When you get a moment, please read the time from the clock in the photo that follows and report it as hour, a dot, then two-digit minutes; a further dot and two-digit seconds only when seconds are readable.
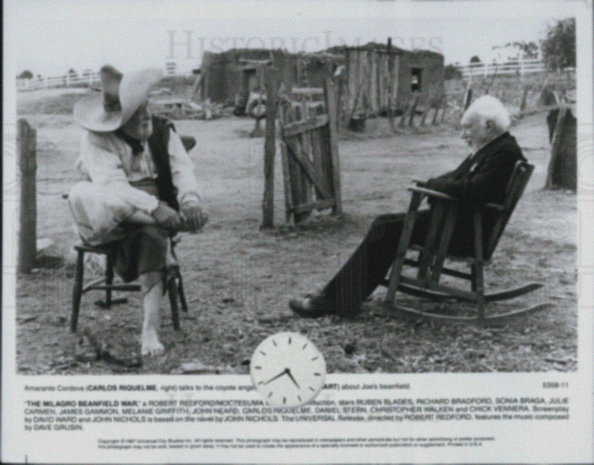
4.39
